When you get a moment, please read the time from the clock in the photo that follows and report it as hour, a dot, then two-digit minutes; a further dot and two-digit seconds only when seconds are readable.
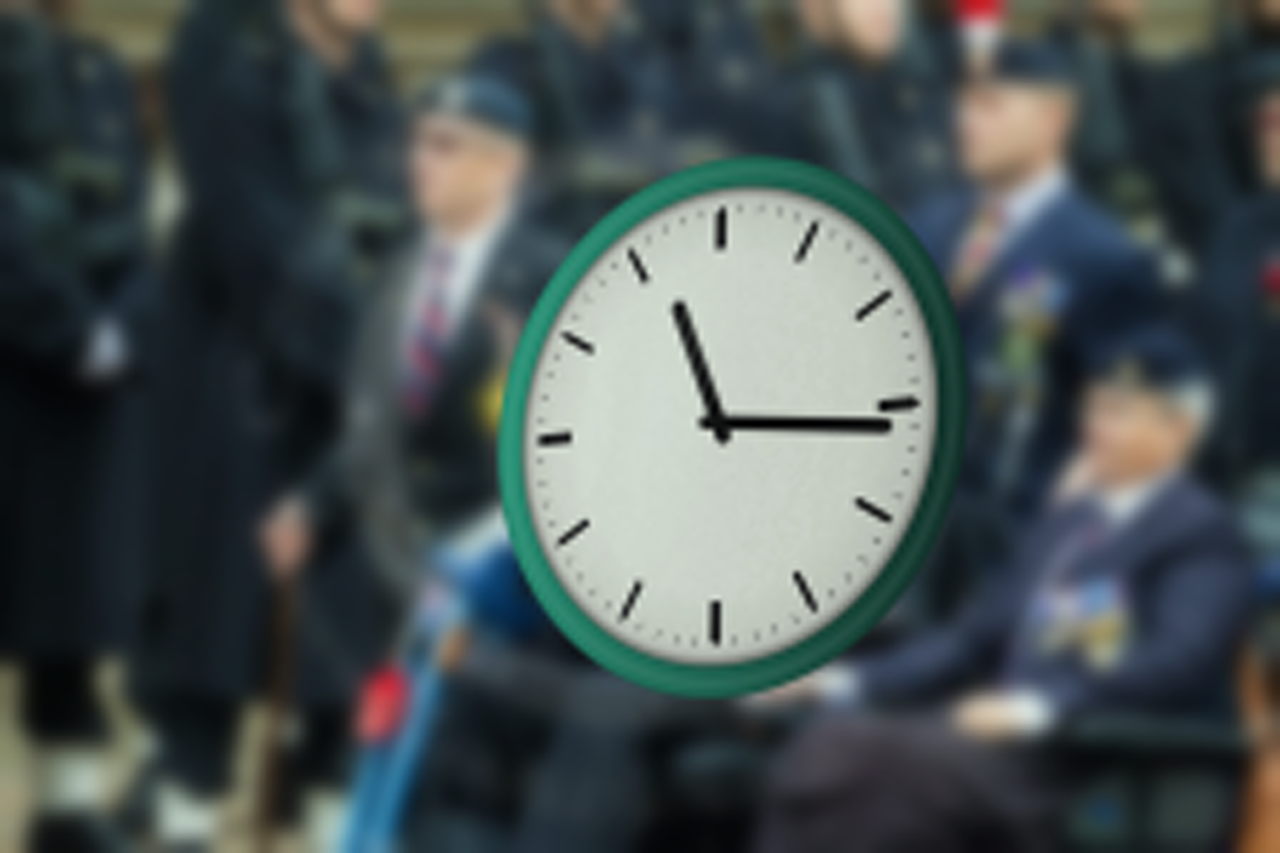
11.16
